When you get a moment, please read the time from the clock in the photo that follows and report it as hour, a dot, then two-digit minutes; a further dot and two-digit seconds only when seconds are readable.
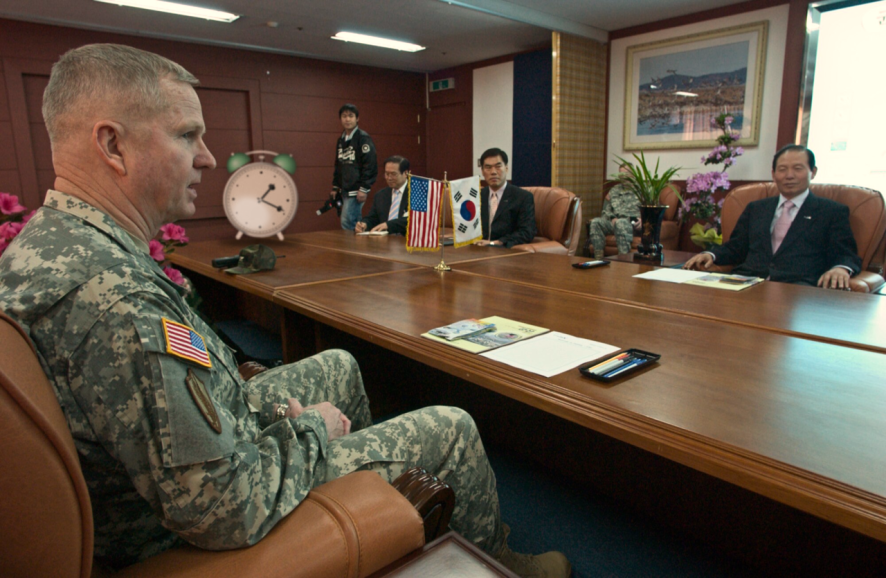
1.19
